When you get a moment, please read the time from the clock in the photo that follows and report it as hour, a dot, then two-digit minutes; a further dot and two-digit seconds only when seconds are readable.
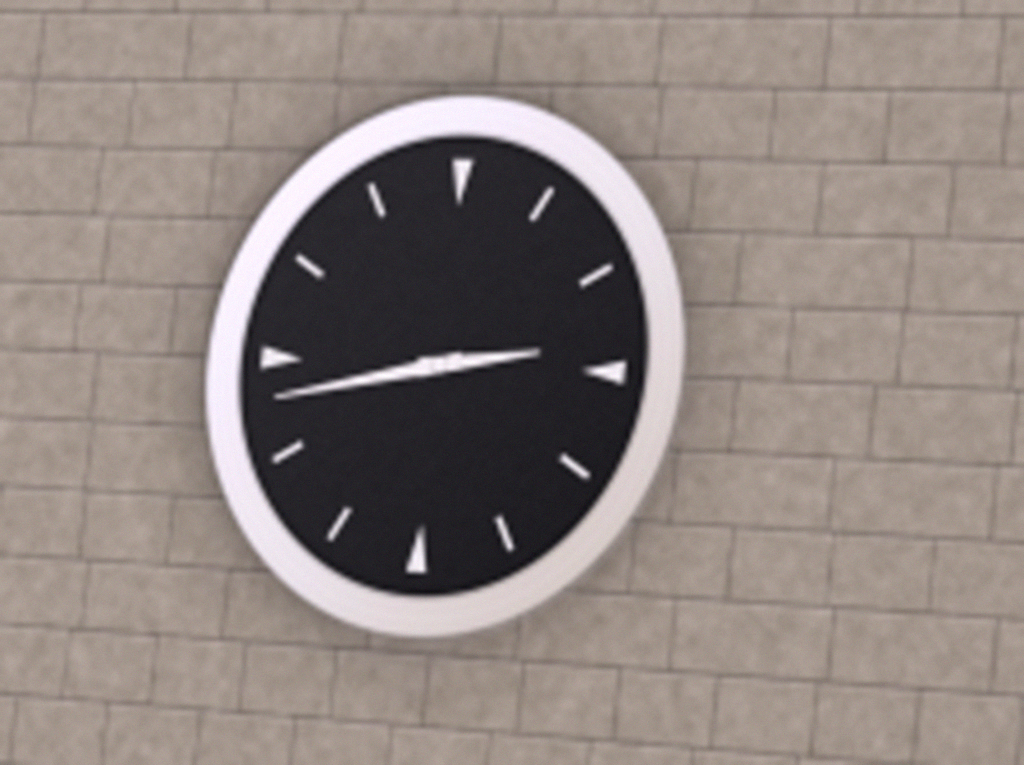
2.43
